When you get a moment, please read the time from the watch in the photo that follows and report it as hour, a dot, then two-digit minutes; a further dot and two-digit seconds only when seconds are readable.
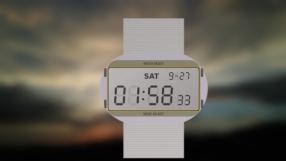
1.58.33
